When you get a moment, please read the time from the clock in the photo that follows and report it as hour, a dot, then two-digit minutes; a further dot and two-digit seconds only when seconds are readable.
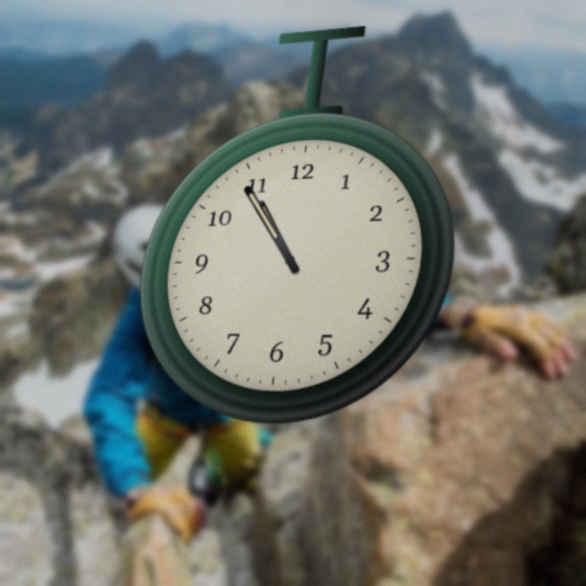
10.54
